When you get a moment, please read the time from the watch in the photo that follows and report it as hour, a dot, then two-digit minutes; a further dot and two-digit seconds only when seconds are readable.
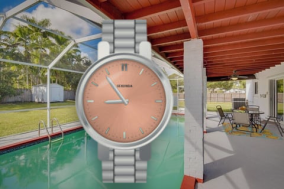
8.54
